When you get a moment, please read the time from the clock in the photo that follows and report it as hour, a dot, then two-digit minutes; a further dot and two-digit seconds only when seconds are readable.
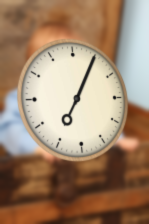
7.05
